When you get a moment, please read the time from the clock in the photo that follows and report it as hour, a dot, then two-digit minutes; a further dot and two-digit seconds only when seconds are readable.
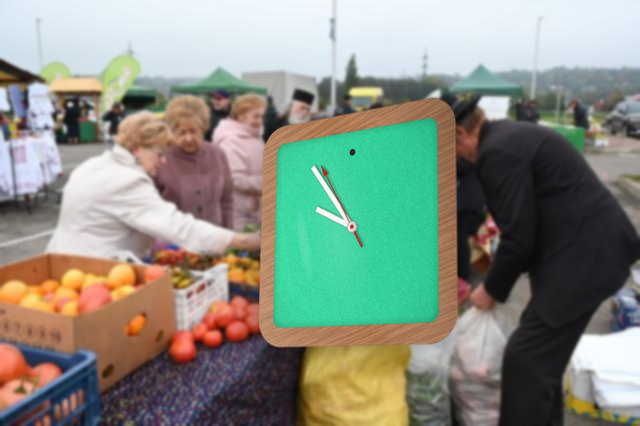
9.53.55
